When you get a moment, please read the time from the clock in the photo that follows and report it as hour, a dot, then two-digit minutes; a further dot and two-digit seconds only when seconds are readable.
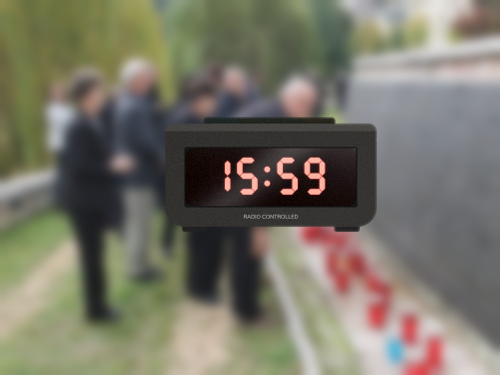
15.59
